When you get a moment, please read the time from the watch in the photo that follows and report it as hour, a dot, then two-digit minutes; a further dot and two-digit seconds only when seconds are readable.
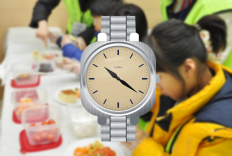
10.21
